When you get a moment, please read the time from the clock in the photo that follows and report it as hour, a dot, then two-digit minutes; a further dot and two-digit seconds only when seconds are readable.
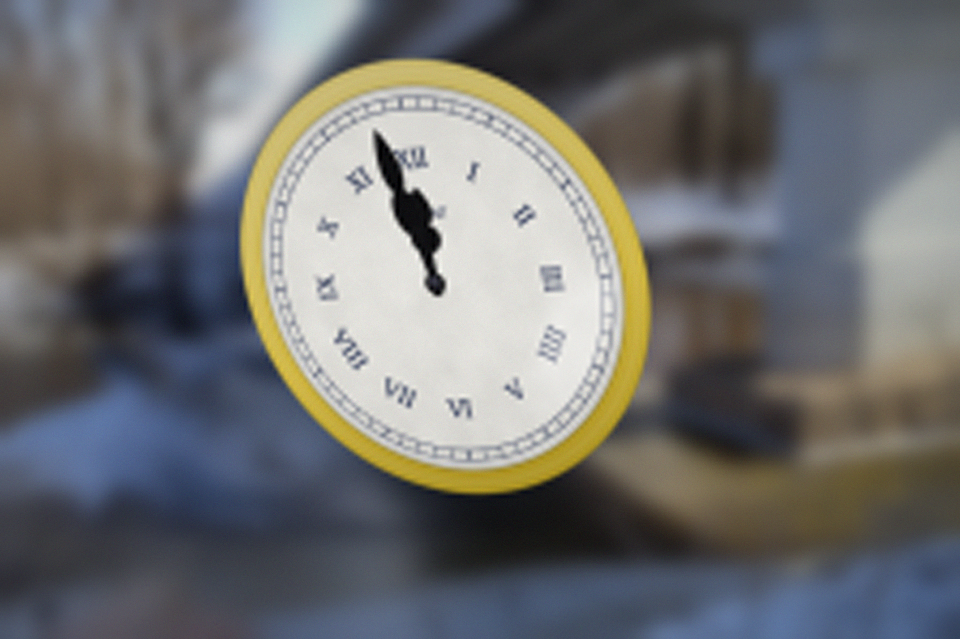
11.58
